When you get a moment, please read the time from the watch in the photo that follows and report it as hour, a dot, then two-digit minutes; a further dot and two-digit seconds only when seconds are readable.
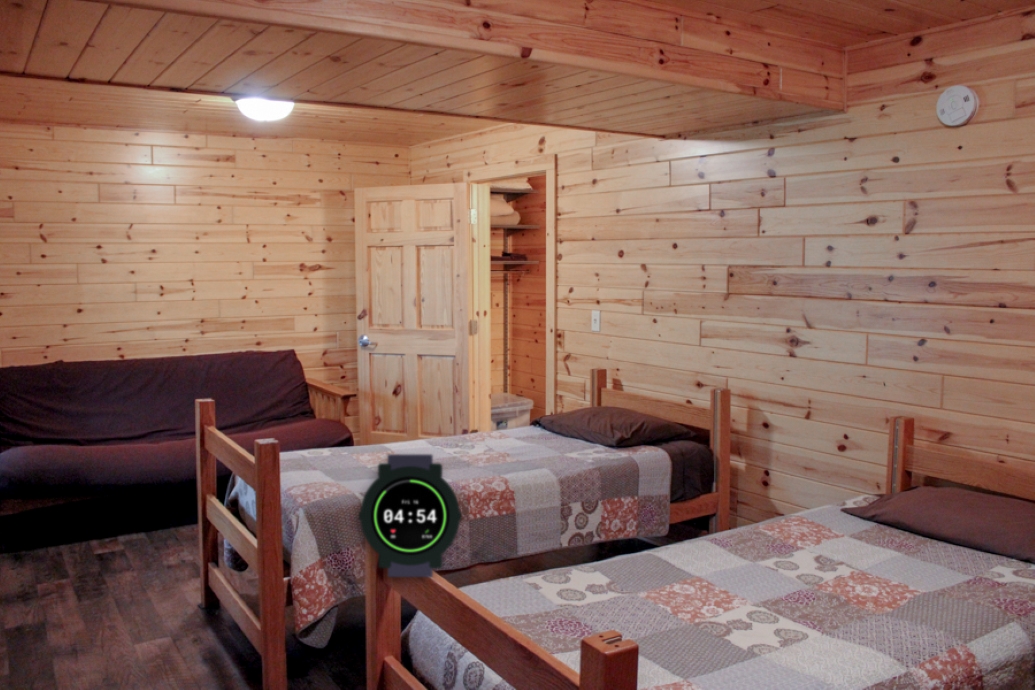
4.54
